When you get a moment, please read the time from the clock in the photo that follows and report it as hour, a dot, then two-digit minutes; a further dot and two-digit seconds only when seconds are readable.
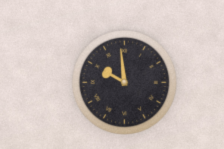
9.59
